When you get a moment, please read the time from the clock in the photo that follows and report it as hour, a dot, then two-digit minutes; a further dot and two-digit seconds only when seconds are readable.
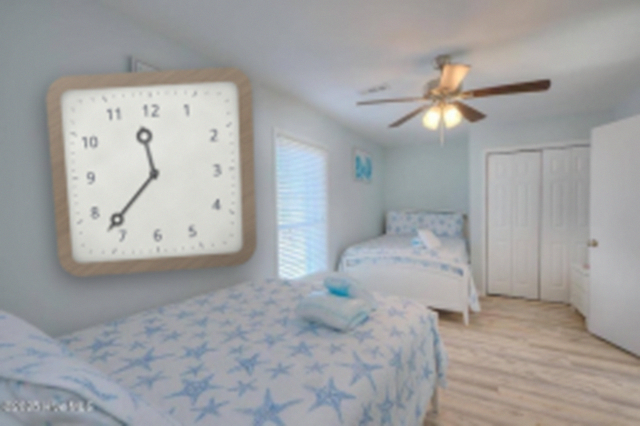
11.37
